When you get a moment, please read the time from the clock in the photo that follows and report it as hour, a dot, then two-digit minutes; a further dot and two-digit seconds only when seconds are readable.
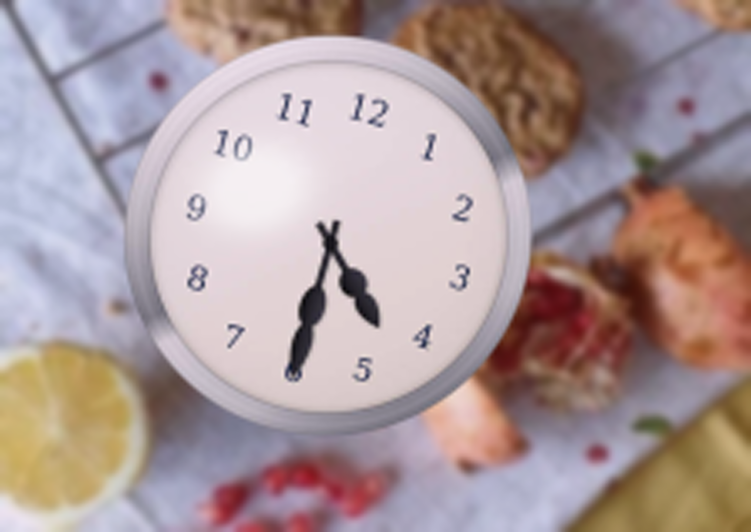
4.30
